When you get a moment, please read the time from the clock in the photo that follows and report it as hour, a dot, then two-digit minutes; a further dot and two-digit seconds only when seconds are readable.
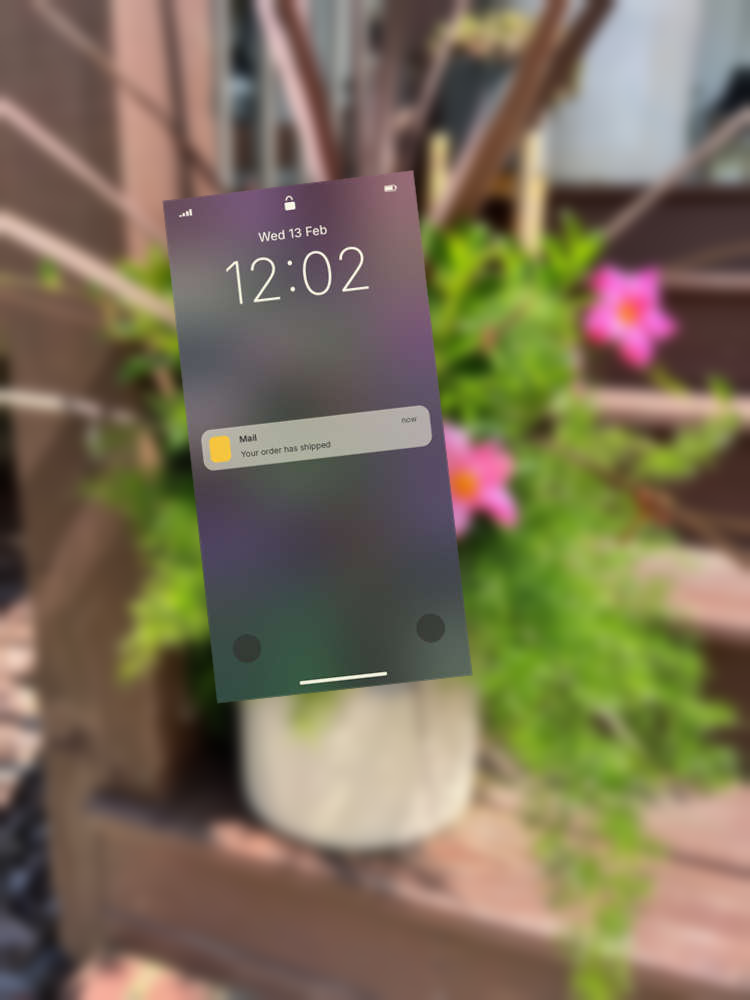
12.02
